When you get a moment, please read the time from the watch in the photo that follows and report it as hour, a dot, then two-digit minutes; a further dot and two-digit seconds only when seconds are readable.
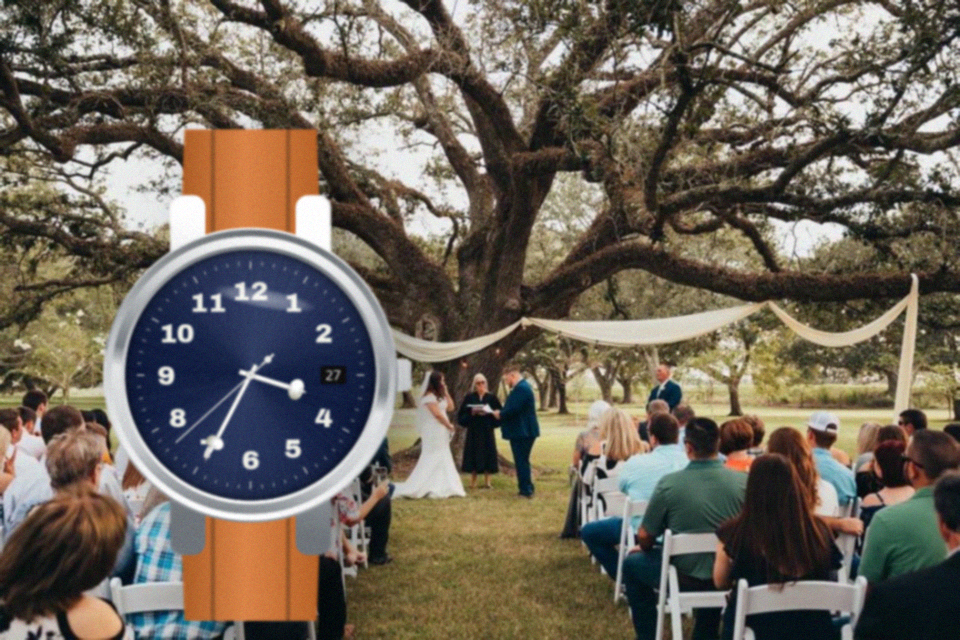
3.34.38
